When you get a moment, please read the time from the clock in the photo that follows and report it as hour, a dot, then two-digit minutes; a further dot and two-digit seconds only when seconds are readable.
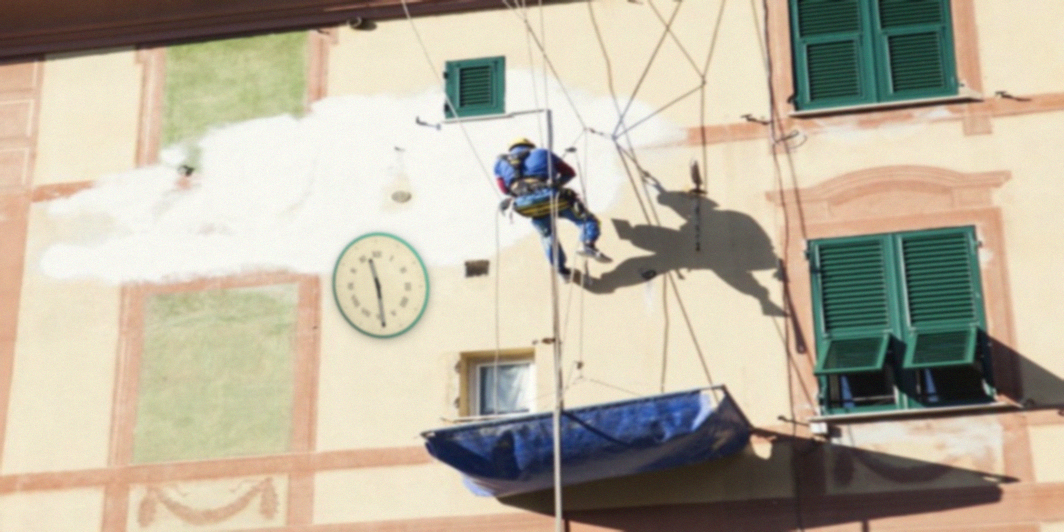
11.29
